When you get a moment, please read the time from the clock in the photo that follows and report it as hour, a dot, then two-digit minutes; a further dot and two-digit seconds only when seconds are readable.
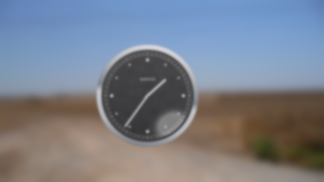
1.36
